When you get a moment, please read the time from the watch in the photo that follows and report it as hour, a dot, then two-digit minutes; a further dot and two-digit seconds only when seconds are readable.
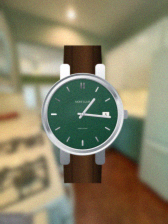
1.16
